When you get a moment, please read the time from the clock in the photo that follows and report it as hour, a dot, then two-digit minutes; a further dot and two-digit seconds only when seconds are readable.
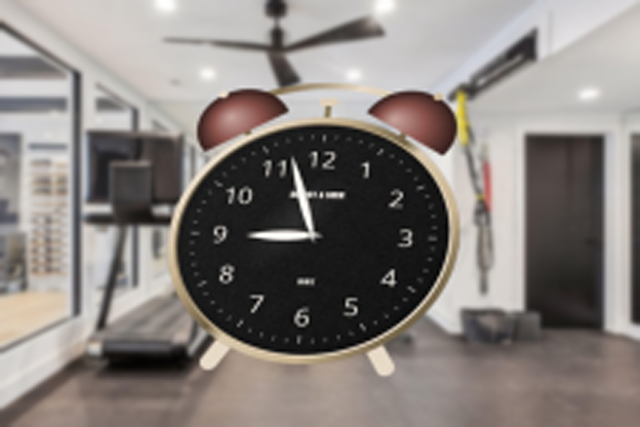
8.57
